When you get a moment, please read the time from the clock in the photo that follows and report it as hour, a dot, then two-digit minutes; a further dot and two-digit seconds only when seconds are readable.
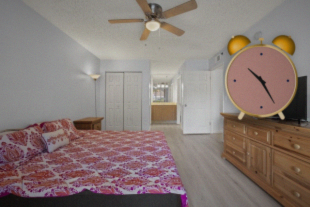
10.25
